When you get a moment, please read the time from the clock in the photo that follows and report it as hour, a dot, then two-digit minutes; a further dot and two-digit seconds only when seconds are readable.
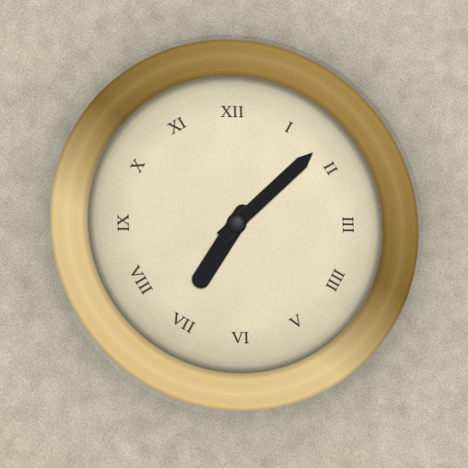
7.08
